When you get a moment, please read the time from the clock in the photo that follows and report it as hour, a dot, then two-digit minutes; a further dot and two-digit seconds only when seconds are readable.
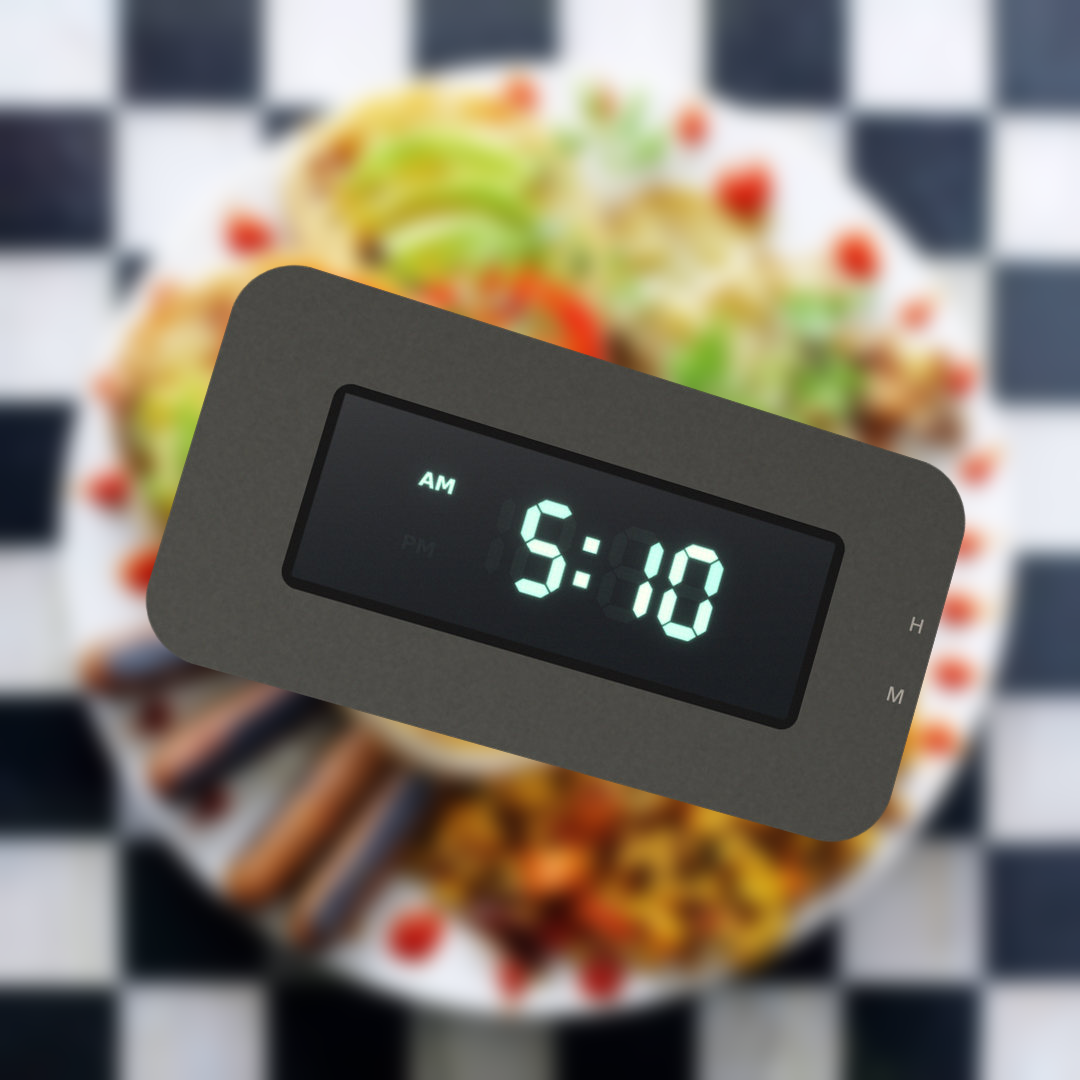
5.10
